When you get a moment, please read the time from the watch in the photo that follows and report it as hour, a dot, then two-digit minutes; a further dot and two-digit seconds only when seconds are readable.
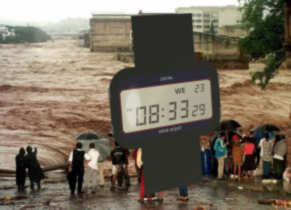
8.33.29
